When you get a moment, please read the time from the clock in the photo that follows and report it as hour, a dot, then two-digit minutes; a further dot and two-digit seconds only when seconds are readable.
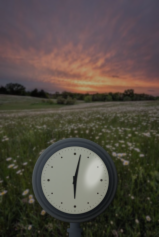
6.02
